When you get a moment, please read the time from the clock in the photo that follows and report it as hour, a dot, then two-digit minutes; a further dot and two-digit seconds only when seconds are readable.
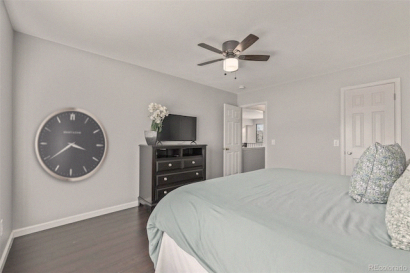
3.39
